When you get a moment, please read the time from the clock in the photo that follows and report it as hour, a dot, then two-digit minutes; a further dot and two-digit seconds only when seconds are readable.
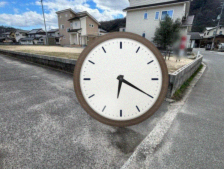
6.20
